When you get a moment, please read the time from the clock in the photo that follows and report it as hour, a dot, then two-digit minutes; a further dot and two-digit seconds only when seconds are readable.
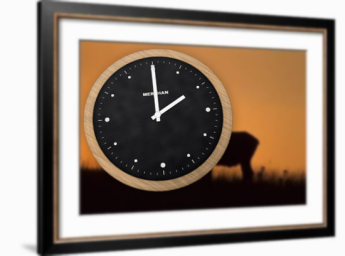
2.00
